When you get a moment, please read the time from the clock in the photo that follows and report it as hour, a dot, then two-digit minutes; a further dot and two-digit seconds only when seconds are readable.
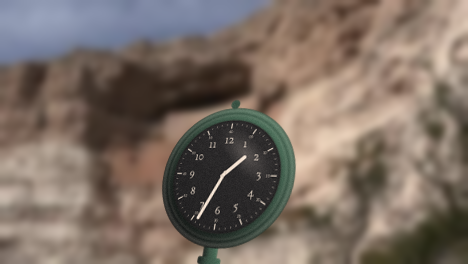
1.34
